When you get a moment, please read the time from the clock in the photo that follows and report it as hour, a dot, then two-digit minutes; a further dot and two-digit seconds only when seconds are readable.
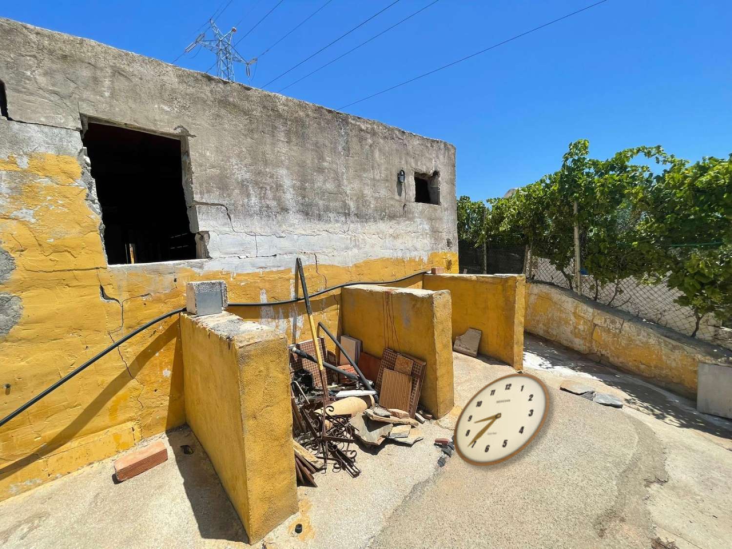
8.36
